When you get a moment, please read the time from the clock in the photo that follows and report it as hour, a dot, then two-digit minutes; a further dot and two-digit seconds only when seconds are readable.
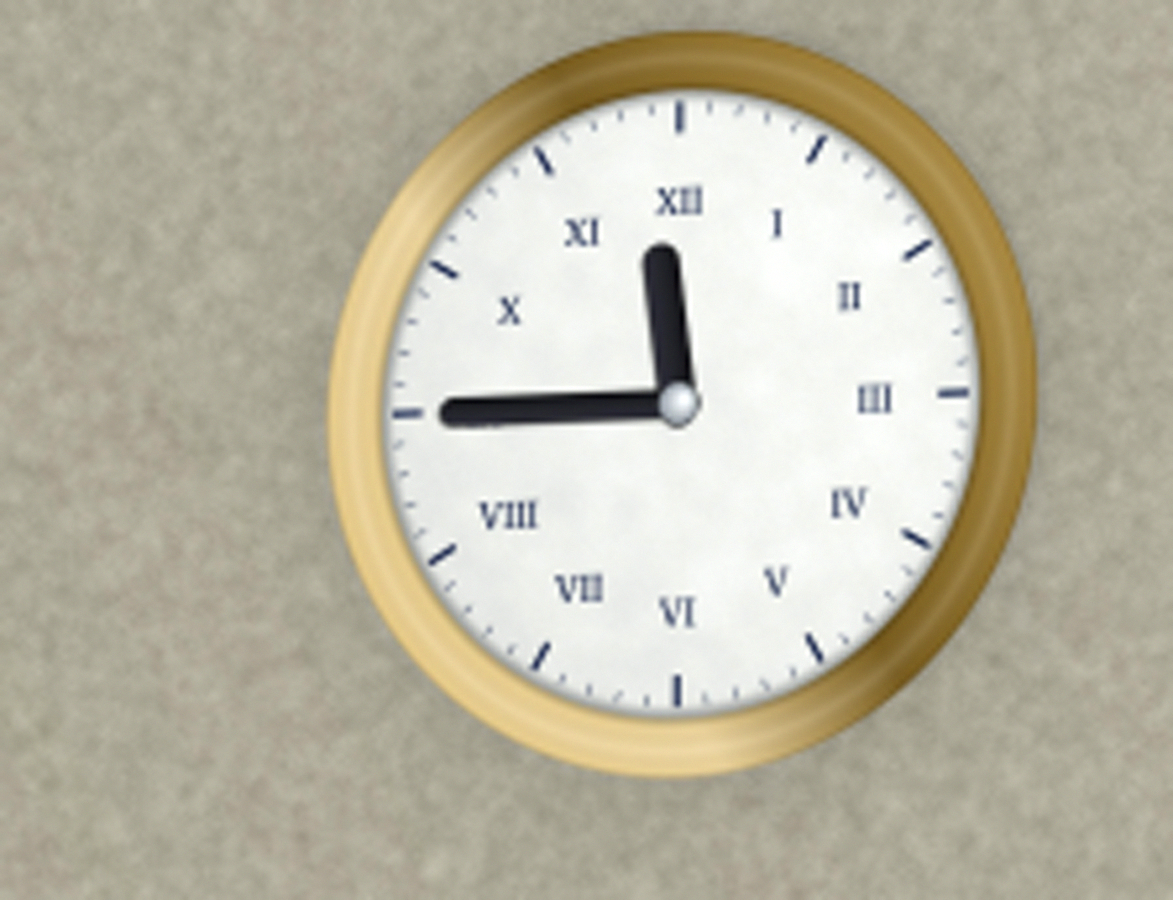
11.45
